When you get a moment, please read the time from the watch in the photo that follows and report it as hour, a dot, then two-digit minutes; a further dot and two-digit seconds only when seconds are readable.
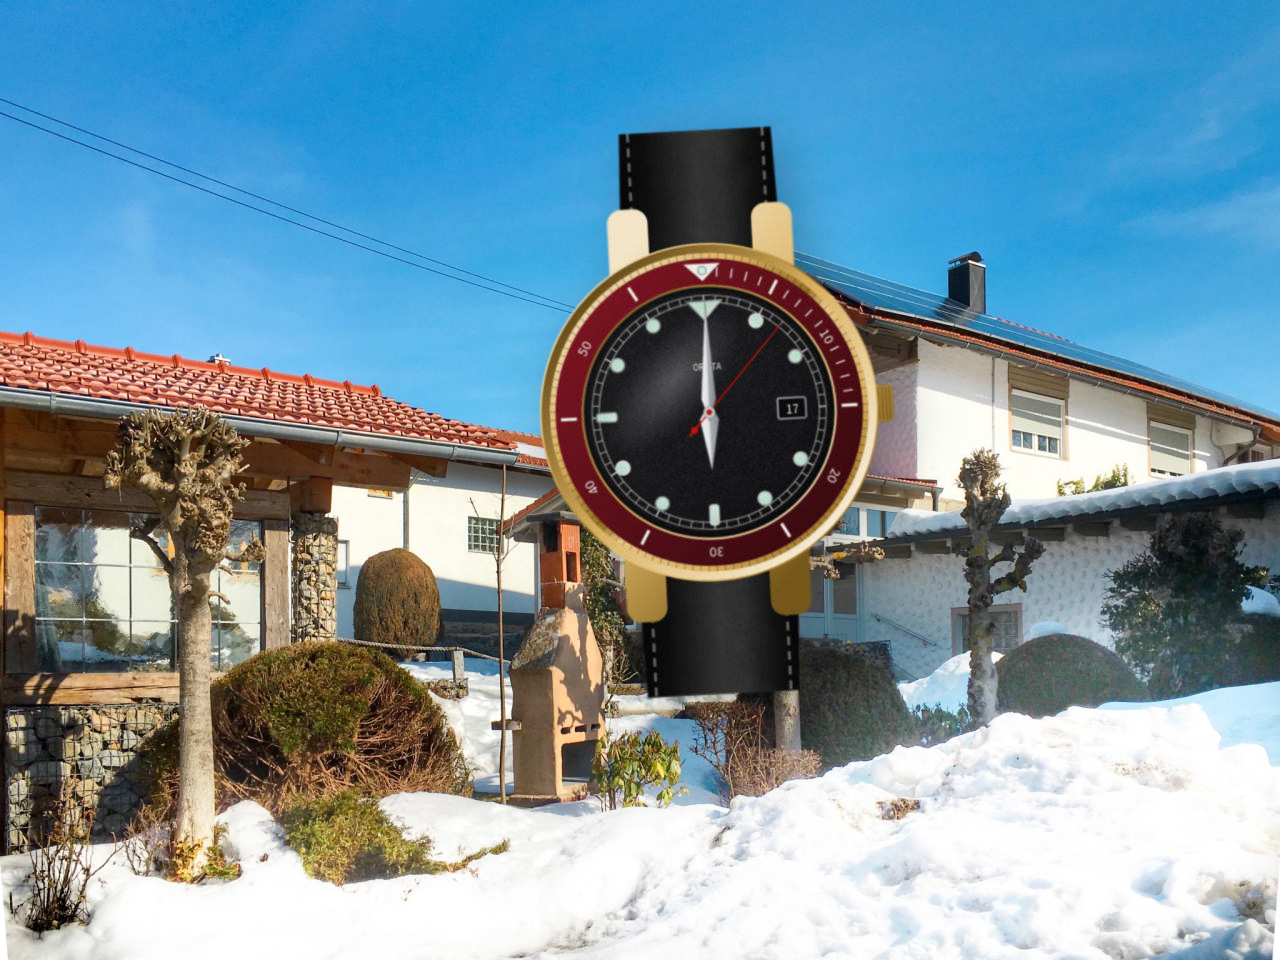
6.00.07
